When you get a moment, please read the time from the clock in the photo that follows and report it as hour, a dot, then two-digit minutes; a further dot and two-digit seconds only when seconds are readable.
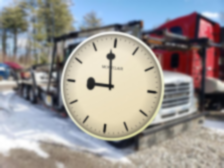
8.59
